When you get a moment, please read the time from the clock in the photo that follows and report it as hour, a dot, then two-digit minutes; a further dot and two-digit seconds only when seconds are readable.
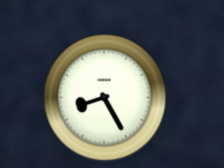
8.25
